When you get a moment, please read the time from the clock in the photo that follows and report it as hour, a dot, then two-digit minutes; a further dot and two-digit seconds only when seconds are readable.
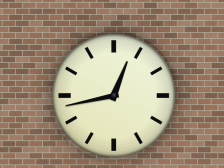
12.43
